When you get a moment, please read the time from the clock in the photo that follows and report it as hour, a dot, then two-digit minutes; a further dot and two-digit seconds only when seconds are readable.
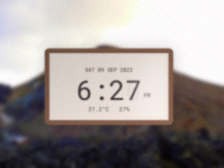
6.27
